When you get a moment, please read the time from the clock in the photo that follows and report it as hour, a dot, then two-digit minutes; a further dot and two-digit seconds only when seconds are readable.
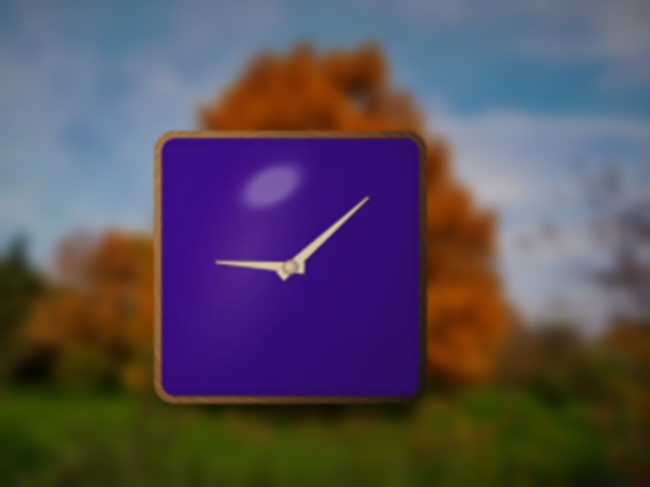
9.08
